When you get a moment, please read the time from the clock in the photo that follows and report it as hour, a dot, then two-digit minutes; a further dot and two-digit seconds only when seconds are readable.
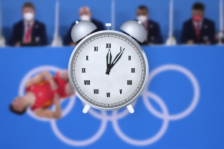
12.06
